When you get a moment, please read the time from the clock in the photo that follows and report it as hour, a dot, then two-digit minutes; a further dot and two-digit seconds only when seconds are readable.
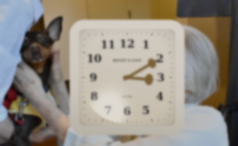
3.10
